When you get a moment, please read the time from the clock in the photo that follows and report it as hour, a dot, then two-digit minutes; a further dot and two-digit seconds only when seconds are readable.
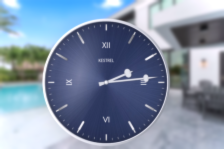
2.14
